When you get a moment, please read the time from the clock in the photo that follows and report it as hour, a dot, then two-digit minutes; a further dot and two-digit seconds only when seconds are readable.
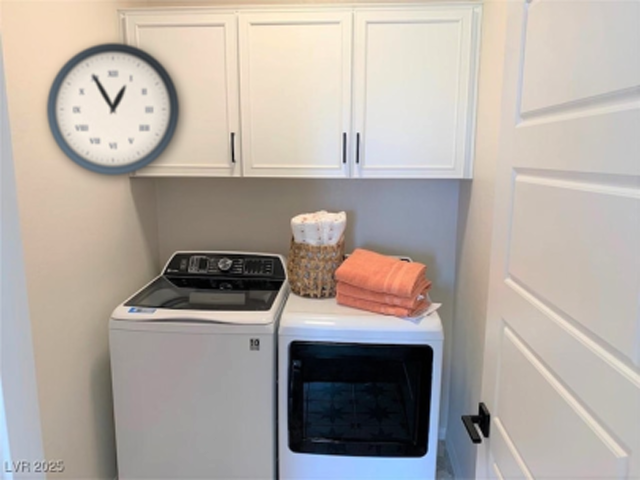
12.55
